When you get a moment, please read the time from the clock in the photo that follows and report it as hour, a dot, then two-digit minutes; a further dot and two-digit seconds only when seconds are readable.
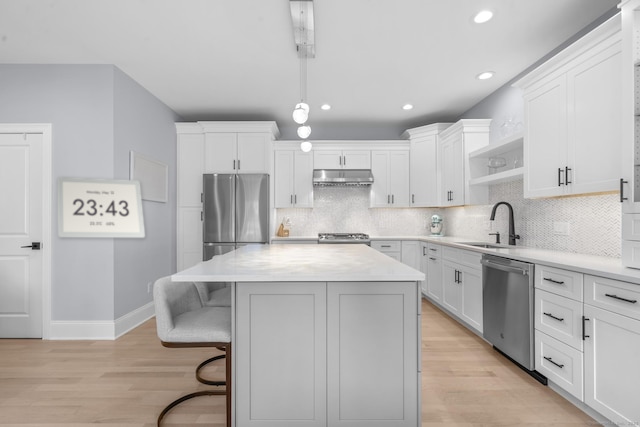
23.43
